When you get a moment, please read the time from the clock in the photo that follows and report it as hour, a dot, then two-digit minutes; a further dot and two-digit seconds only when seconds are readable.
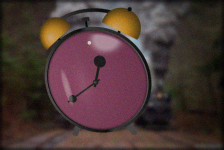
12.40
